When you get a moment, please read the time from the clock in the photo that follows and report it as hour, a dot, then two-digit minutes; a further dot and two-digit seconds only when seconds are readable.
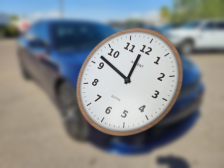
11.47
